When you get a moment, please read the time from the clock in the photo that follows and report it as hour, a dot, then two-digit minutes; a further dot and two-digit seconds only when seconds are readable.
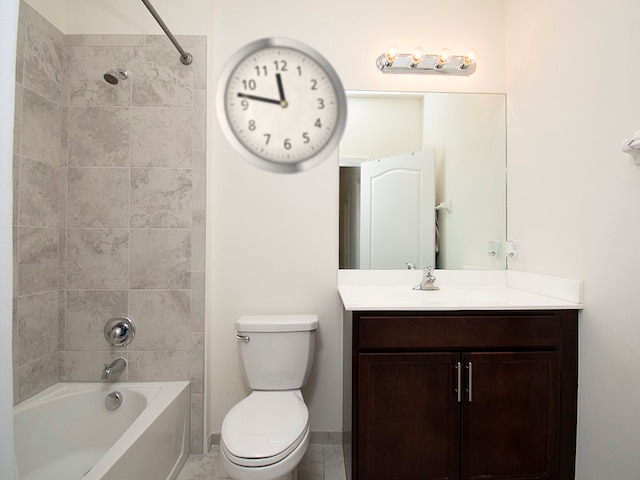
11.47
